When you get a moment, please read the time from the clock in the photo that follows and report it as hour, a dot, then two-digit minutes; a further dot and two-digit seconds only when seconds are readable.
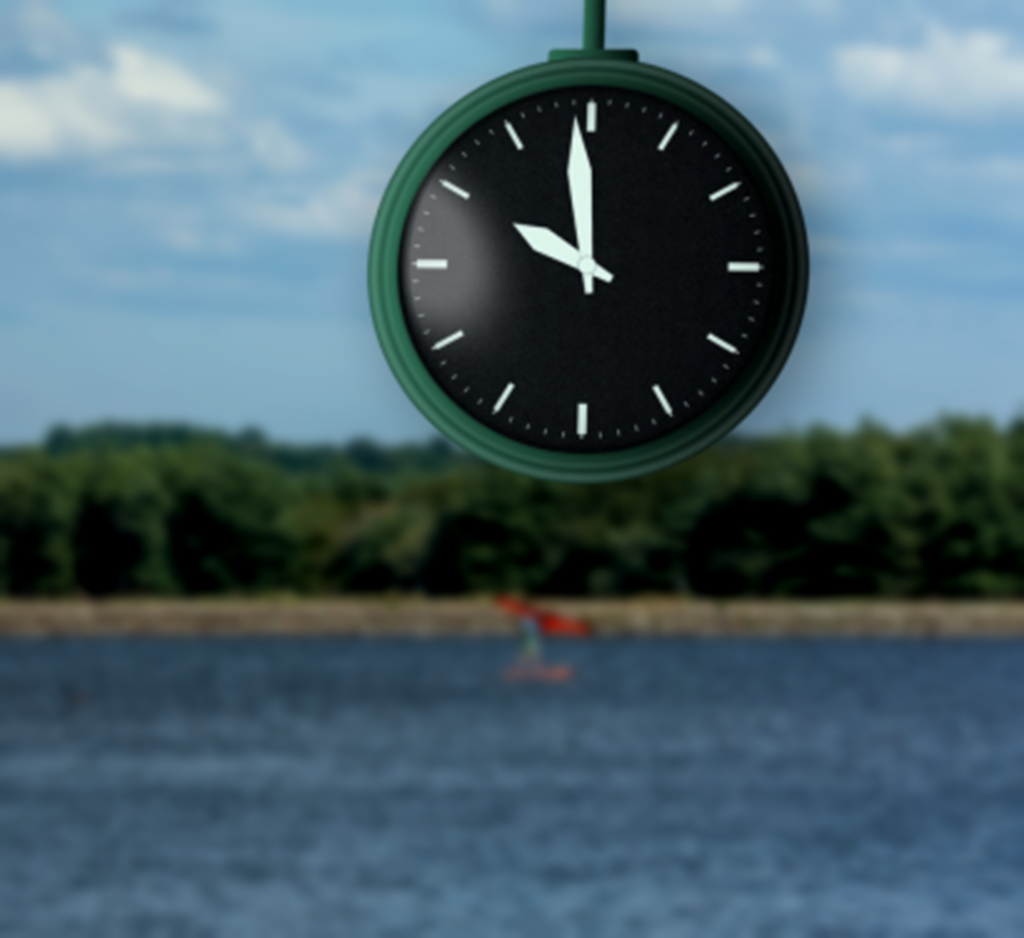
9.59
